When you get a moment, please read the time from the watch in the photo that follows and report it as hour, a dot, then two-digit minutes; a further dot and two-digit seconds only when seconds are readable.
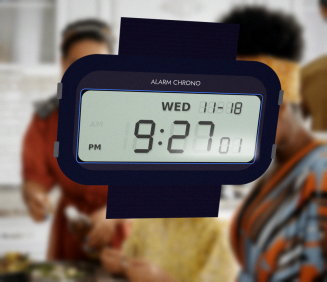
9.27.01
